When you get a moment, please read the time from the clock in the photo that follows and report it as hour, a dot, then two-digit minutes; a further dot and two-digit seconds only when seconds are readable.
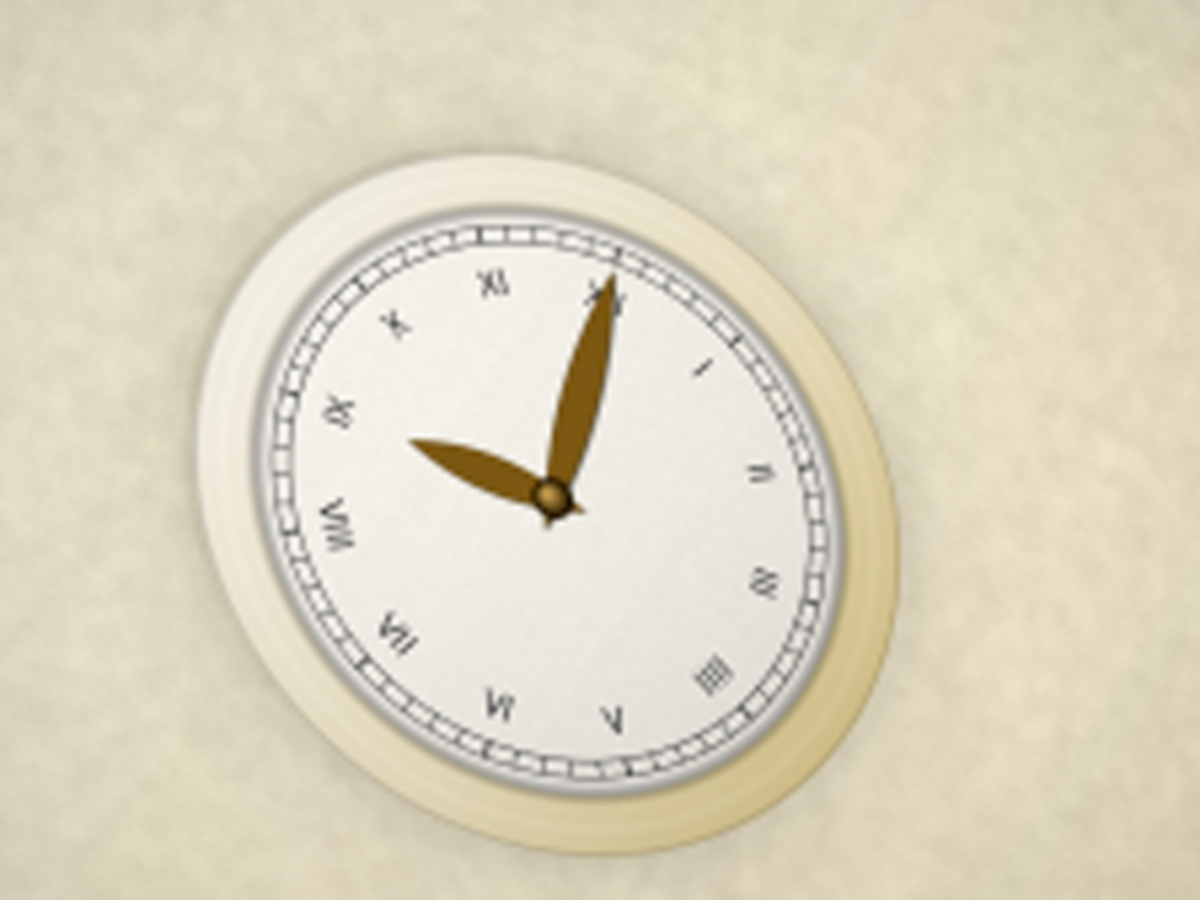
9.00
